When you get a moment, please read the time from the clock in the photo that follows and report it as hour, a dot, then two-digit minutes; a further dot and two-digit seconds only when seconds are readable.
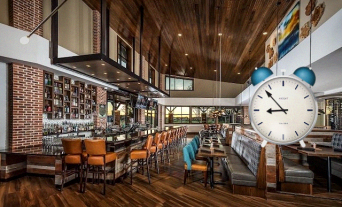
8.53
